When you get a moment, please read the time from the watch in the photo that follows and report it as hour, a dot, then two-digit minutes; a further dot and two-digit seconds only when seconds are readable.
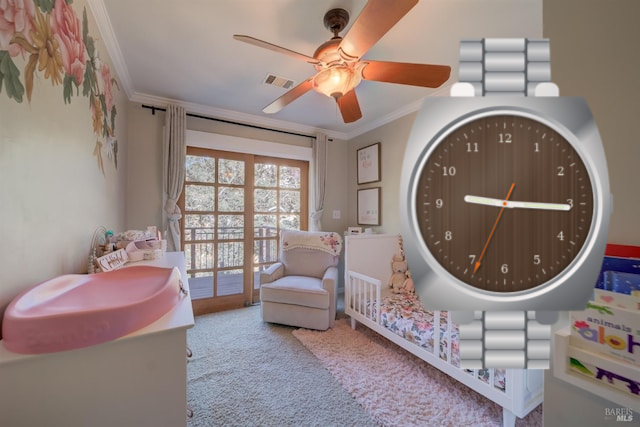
9.15.34
